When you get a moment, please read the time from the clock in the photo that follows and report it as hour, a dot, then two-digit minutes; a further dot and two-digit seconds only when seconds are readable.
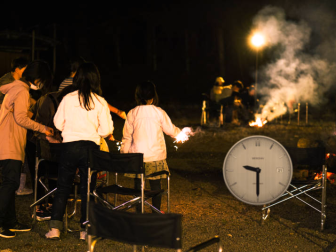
9.30
